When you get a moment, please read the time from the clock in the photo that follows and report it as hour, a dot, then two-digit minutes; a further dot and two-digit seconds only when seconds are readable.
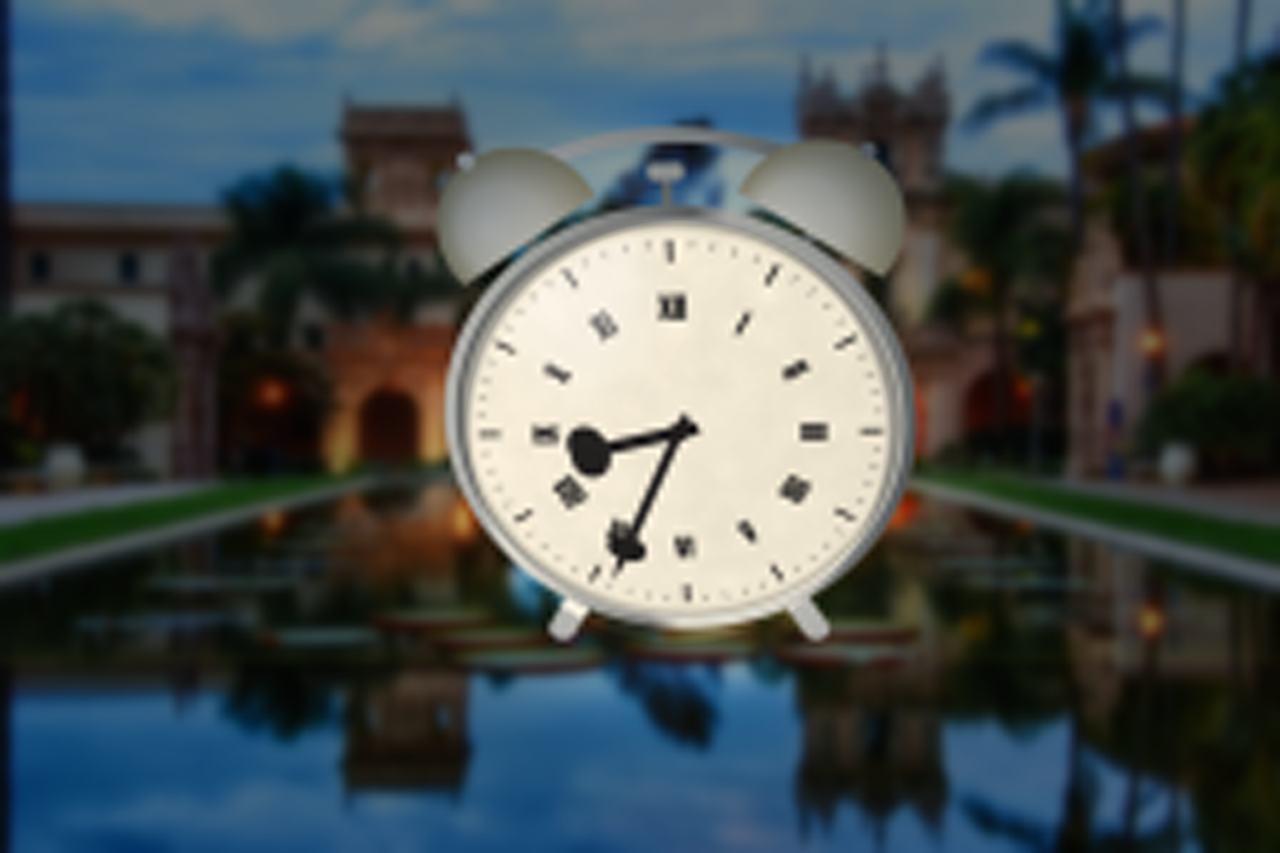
8.34
